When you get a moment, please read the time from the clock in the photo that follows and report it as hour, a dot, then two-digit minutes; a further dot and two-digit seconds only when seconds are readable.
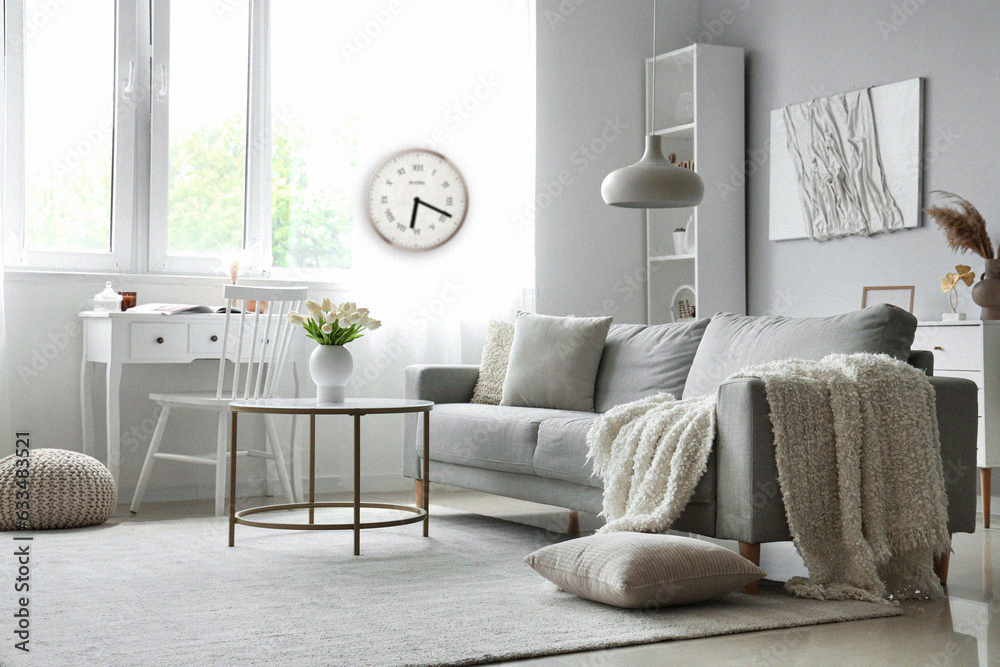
6.19
